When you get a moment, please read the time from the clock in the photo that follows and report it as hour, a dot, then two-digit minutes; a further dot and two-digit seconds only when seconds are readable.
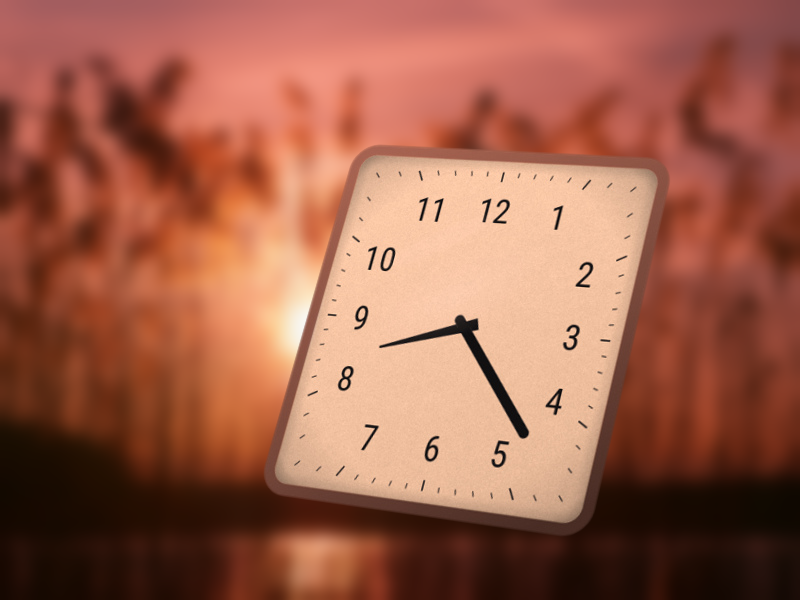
8.23
